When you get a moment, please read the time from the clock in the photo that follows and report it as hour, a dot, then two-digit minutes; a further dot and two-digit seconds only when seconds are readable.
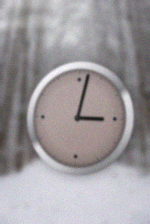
3.02
